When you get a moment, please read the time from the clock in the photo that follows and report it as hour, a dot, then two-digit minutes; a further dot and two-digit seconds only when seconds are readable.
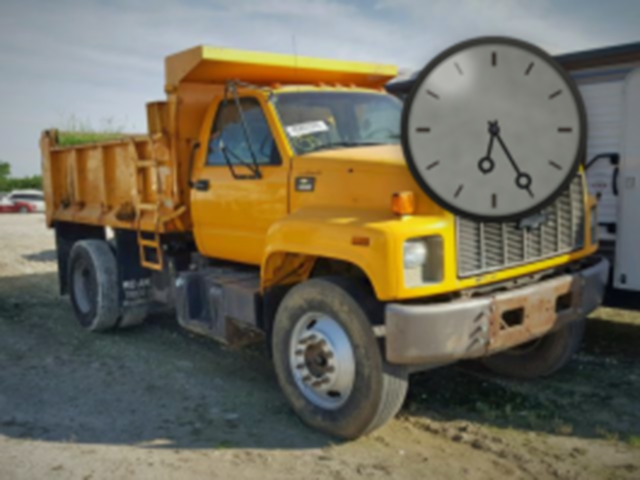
6.25
